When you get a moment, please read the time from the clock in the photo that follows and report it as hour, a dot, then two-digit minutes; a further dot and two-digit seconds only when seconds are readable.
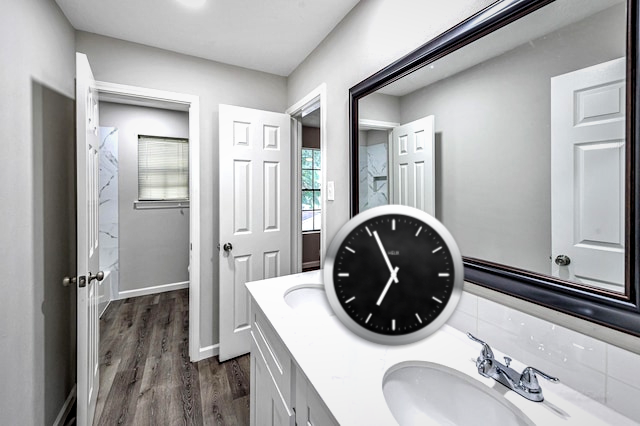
6.56
